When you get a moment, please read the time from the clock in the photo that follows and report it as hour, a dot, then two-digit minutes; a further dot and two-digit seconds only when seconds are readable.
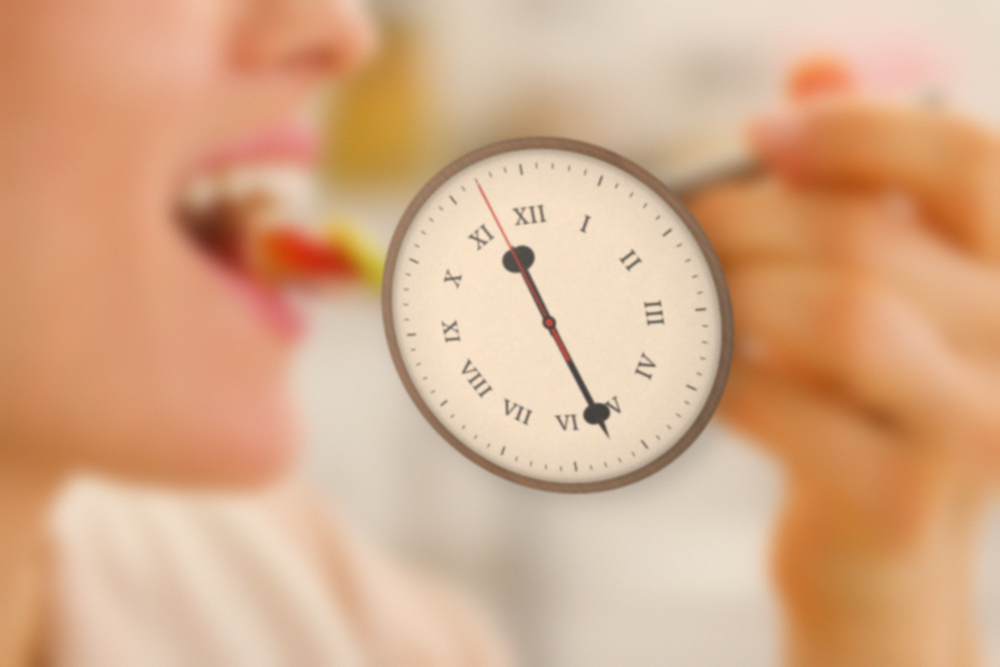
11.26.57
